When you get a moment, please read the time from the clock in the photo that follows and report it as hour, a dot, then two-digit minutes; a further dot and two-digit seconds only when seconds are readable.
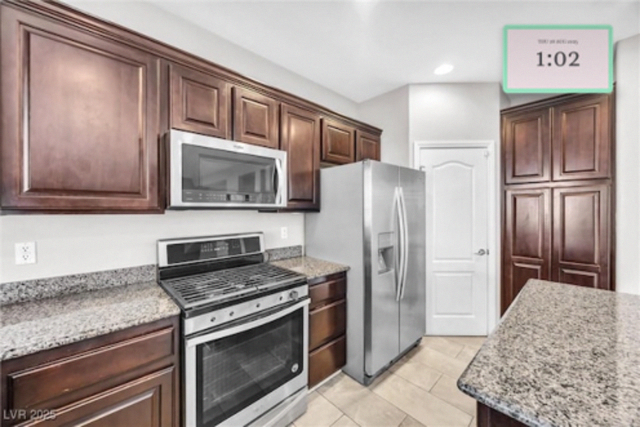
1.02
